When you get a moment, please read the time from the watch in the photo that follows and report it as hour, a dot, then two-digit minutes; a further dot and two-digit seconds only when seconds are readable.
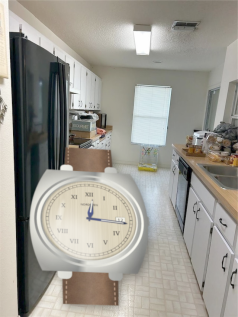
12.16
